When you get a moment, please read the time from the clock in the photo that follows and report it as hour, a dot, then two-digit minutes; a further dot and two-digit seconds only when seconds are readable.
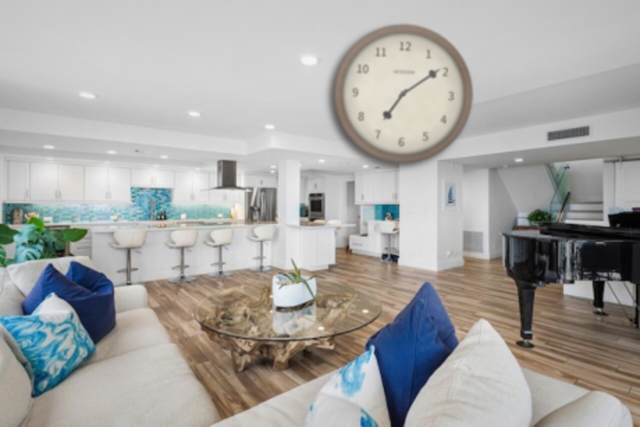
7.09
